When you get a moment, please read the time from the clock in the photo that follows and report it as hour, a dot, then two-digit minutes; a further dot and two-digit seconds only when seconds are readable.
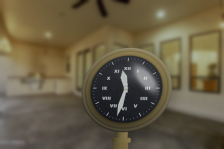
11.32
